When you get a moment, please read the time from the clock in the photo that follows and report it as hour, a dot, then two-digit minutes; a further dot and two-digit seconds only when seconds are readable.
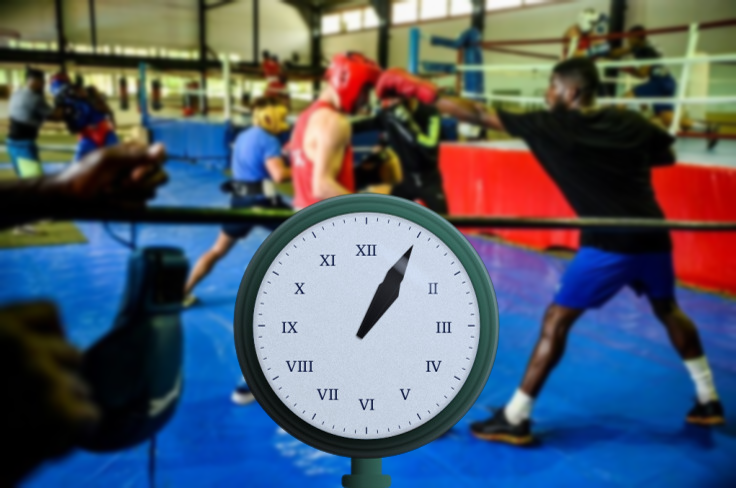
1.05
